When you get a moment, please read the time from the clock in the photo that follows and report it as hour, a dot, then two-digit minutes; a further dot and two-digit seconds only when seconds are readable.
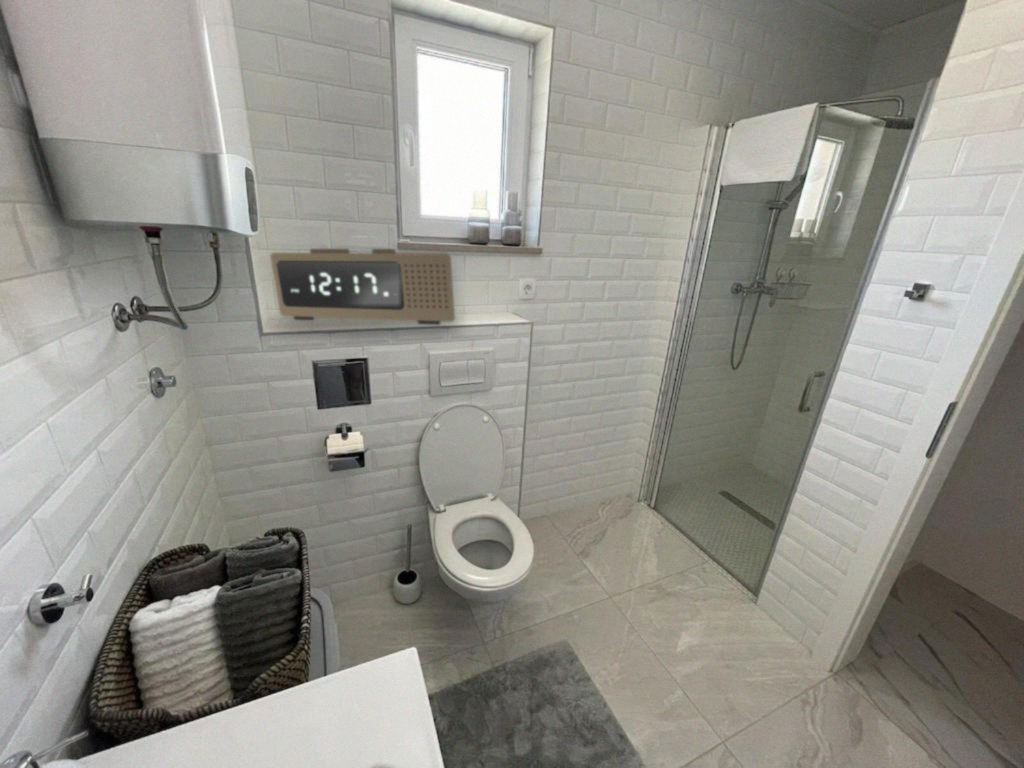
12.17
